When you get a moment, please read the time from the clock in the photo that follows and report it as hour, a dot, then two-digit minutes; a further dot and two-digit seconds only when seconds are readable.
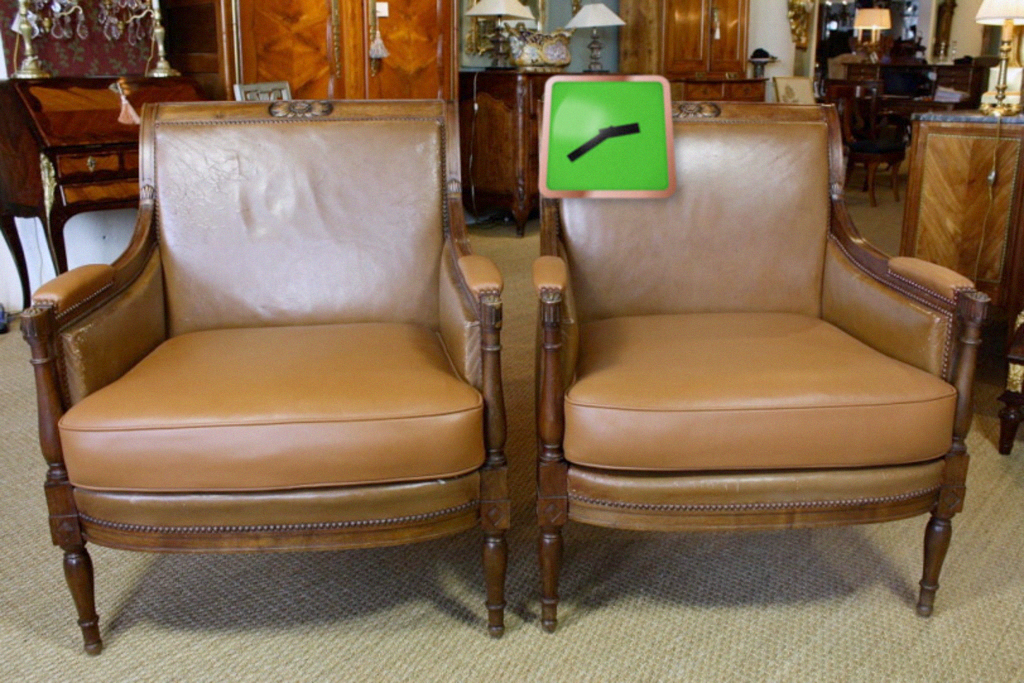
2.39
